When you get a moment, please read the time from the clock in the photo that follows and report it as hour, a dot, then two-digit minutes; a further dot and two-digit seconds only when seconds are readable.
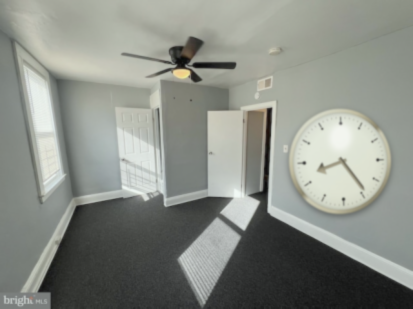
8.24
